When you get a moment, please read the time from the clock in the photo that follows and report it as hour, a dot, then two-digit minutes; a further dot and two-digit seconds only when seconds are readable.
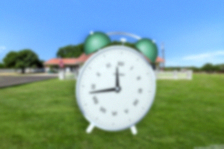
11.43
